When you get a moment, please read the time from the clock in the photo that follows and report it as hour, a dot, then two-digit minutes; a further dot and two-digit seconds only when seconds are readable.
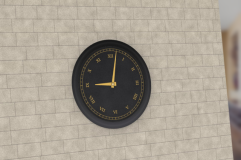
9.02
